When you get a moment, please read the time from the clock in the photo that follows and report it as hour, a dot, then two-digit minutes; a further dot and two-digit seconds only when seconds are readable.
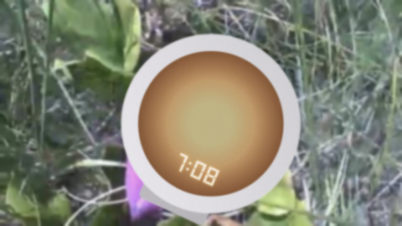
7.08
